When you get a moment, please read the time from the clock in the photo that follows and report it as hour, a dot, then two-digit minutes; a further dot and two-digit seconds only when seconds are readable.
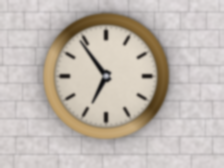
6.54
